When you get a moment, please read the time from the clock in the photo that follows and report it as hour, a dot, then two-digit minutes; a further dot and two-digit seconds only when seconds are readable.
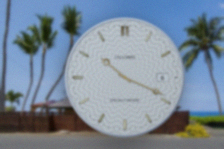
10.19
